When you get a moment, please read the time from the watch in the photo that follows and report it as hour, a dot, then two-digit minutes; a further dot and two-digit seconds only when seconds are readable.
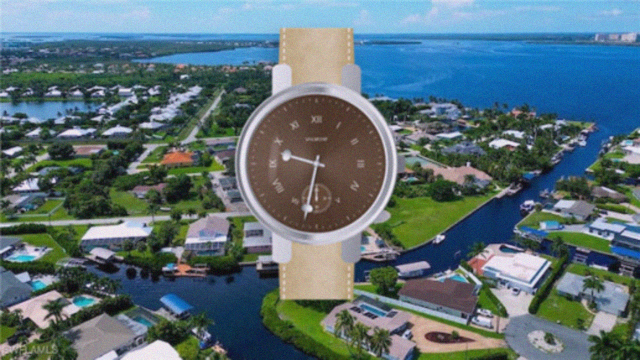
9.32
